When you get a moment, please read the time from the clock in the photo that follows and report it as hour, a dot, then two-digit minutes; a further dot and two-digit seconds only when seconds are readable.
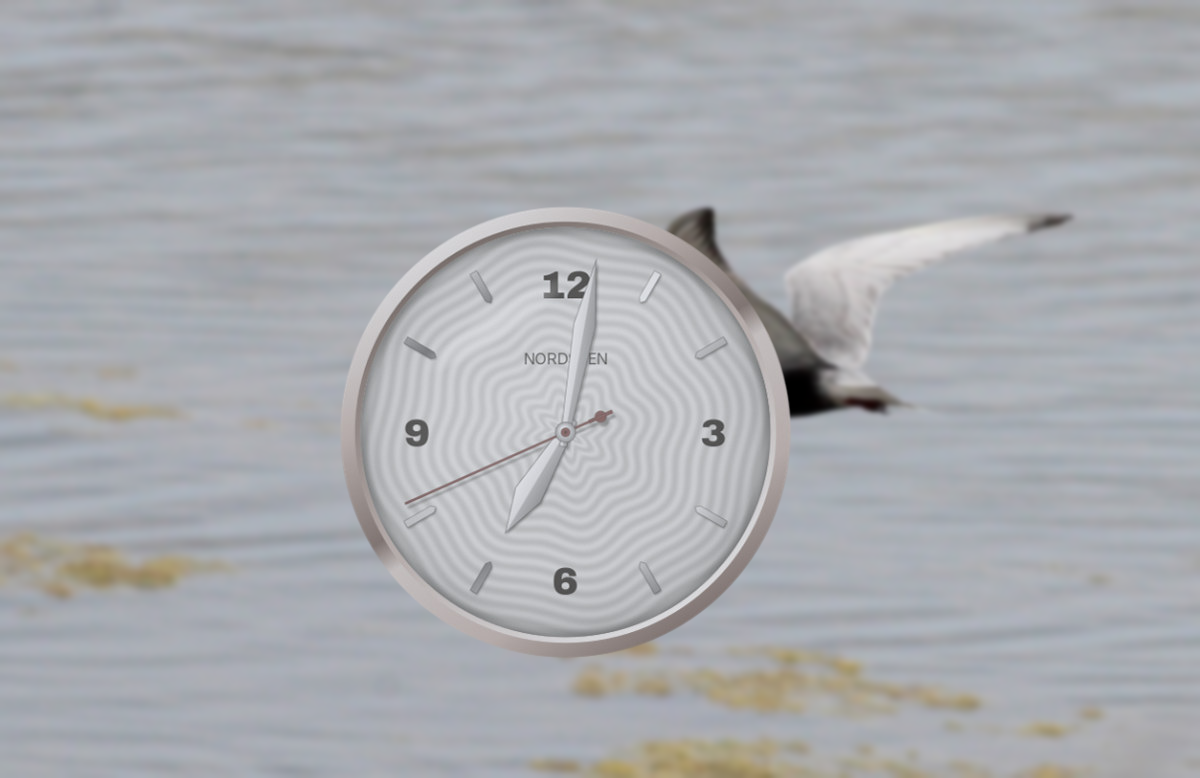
7.01.41
